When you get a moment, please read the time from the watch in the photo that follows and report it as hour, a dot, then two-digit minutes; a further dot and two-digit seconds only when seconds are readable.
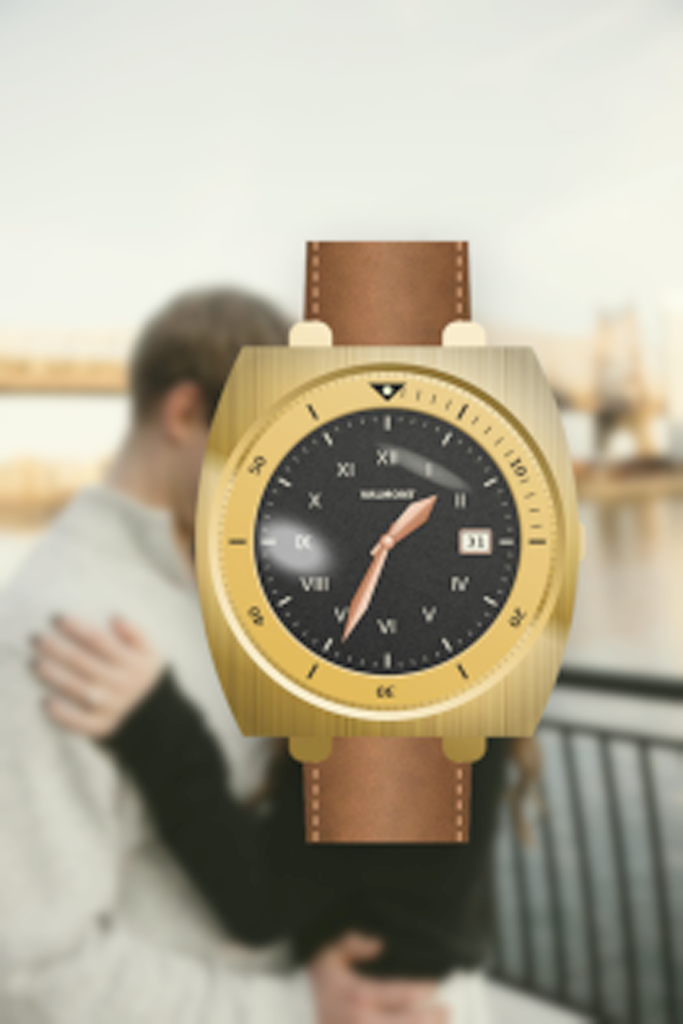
1.34
